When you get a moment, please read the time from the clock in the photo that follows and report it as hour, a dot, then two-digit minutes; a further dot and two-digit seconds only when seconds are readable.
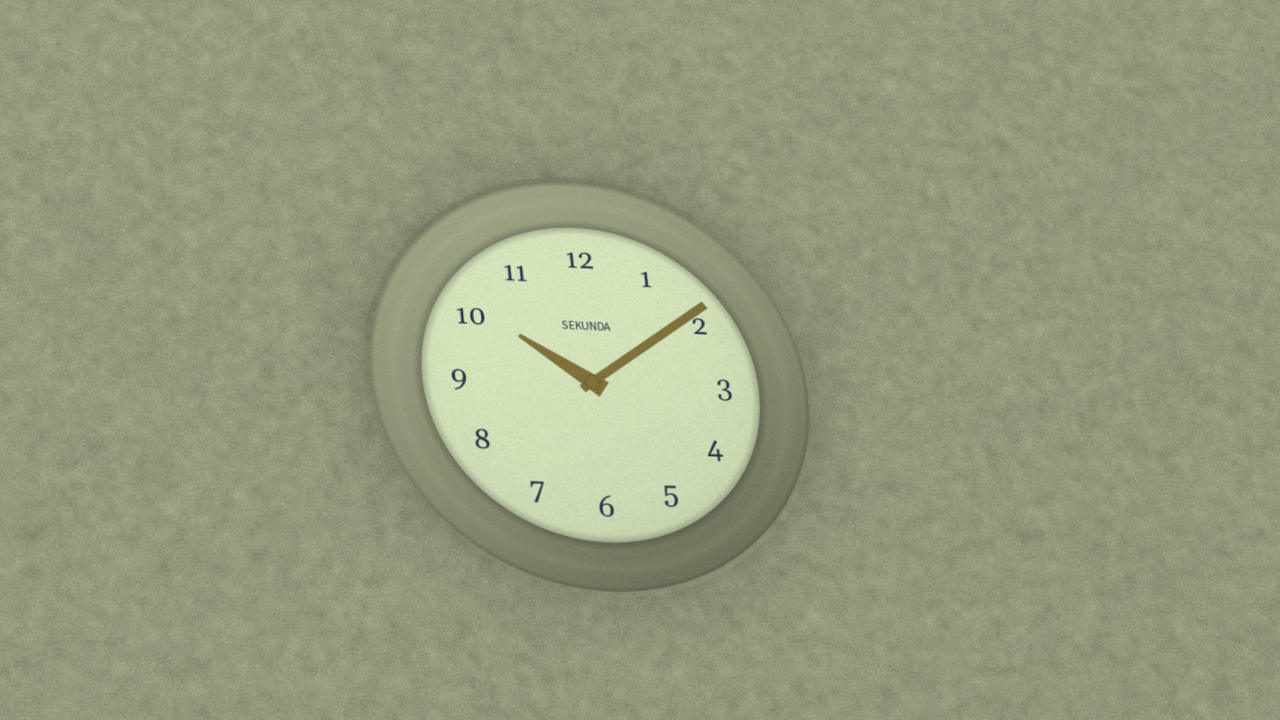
10.09
